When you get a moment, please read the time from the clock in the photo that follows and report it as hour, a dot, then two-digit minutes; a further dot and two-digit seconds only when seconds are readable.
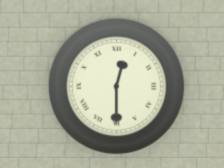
12.30
